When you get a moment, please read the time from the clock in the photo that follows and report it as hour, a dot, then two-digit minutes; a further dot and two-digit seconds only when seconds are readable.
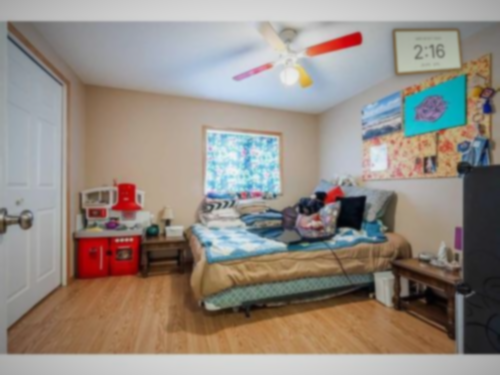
2.16
